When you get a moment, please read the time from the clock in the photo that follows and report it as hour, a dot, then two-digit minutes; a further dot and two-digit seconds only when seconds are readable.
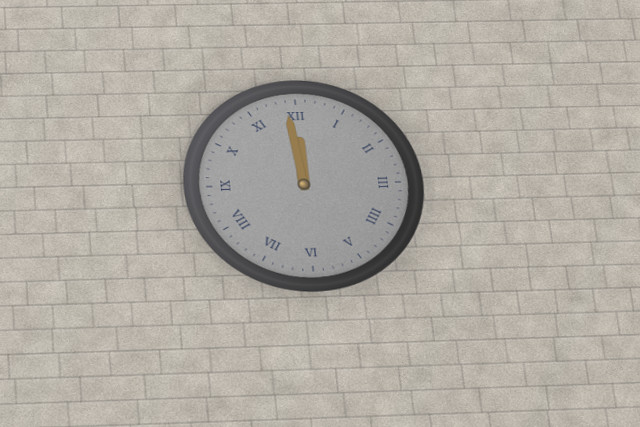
11.59
